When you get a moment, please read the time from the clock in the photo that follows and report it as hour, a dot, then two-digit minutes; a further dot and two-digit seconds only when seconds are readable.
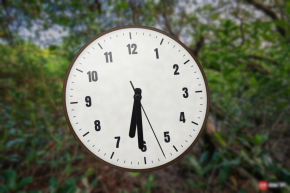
6.30.27
